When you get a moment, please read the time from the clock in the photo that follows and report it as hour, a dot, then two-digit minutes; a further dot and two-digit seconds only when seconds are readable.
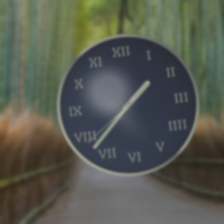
1.37.39
